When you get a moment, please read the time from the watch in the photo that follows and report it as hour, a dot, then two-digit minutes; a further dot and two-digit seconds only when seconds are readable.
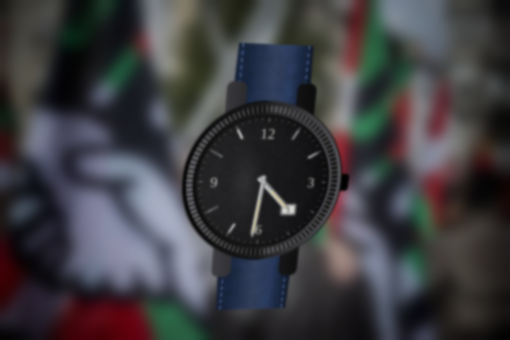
4.31
